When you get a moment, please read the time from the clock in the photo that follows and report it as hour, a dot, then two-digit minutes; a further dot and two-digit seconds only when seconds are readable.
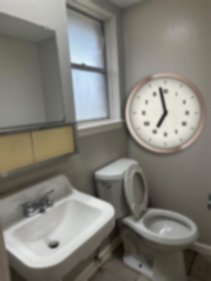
6.58
